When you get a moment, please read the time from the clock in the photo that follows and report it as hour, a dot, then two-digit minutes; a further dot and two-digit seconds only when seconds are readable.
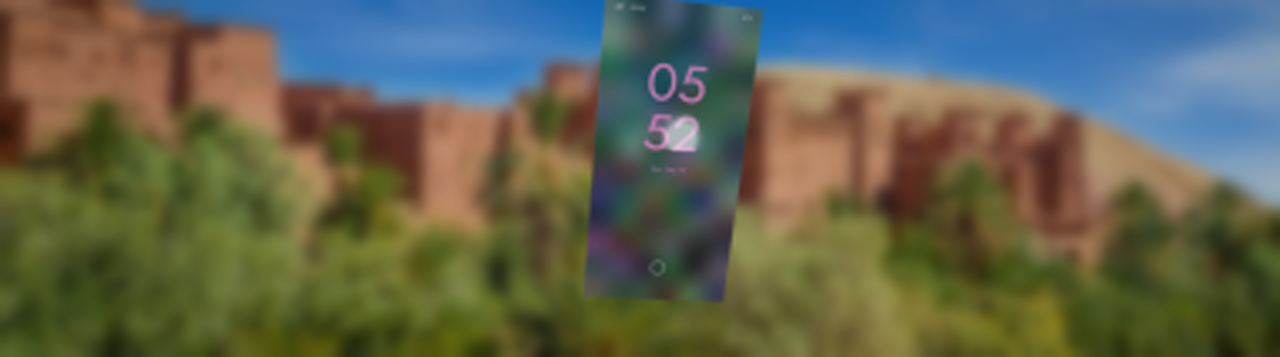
5.52
